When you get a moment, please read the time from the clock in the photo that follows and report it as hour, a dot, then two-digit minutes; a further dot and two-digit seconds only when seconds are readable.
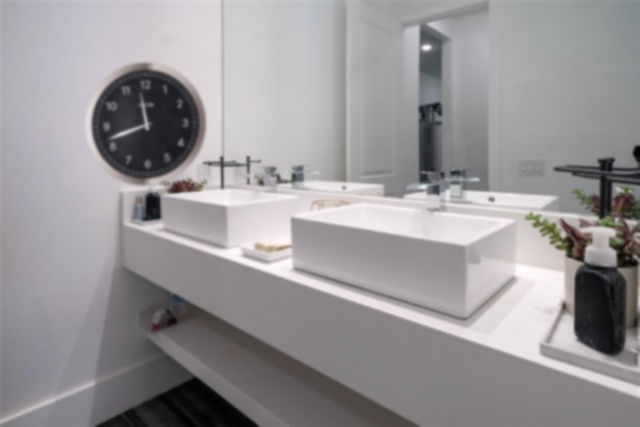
11.42
